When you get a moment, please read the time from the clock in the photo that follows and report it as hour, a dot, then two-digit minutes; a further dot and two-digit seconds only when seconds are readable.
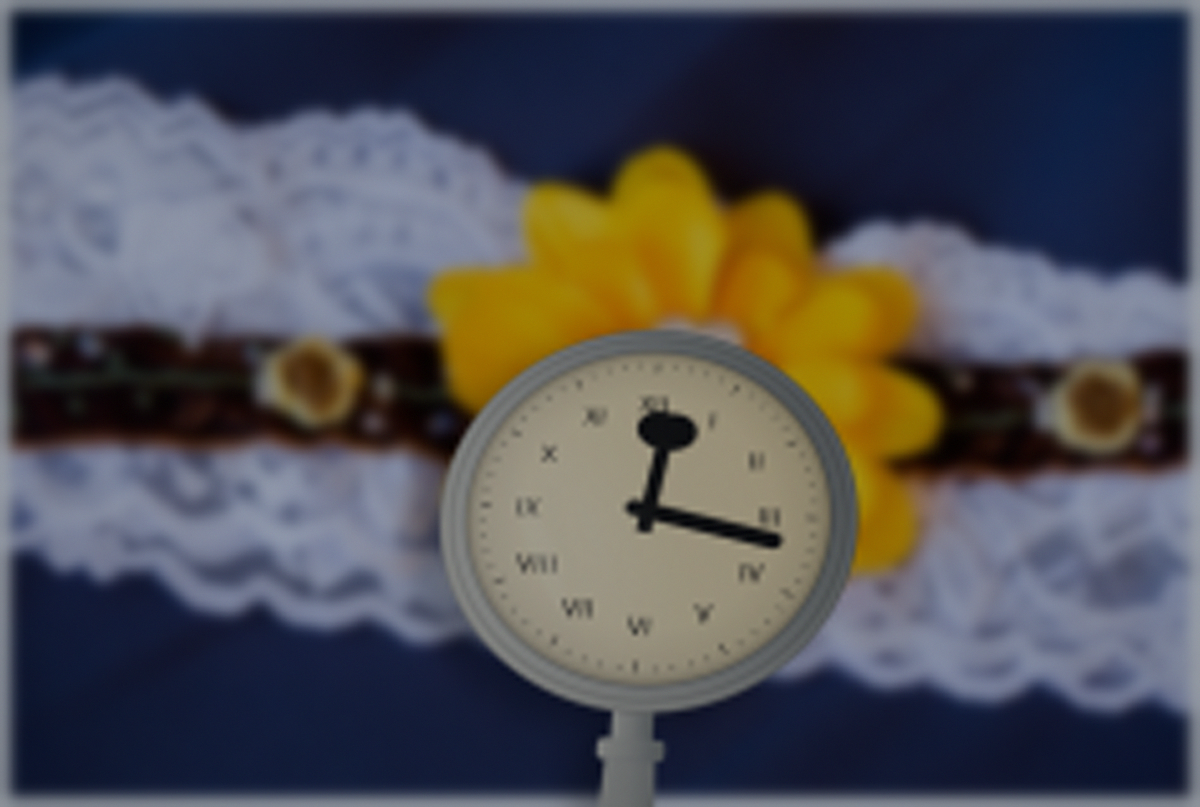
12.17
